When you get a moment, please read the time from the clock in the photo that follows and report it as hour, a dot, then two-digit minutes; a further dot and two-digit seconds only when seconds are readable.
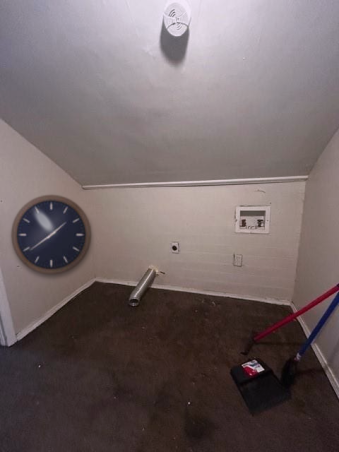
1.39
